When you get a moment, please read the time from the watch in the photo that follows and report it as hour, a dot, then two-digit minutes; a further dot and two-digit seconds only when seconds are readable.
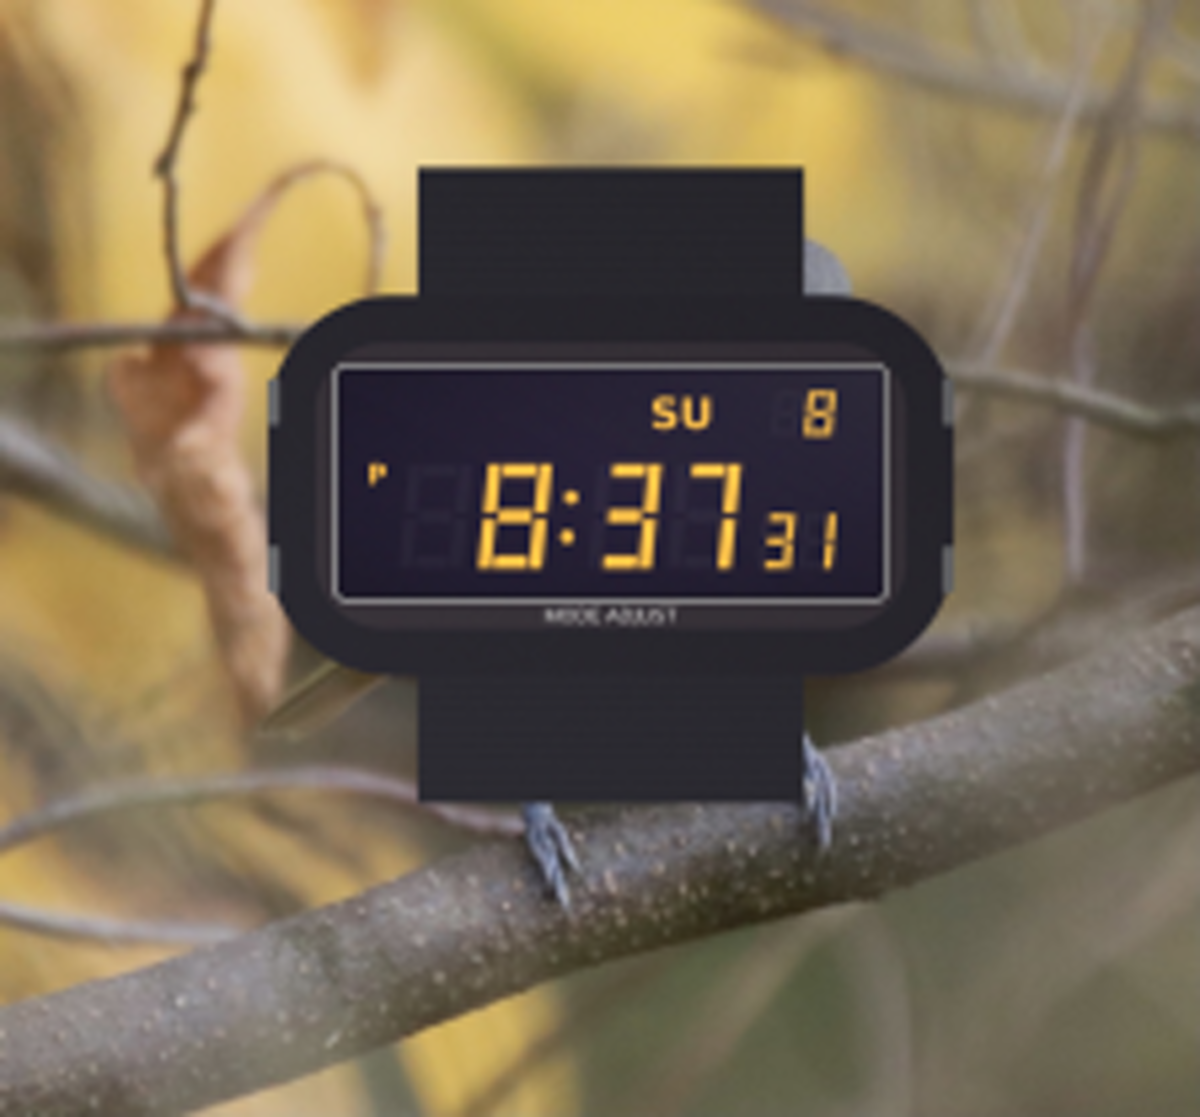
8.37.31
